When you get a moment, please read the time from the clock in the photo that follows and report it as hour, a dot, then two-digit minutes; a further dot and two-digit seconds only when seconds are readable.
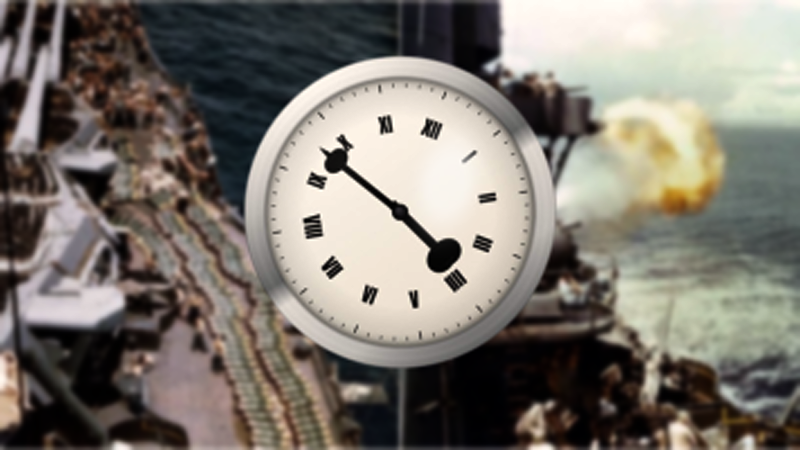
3.48
